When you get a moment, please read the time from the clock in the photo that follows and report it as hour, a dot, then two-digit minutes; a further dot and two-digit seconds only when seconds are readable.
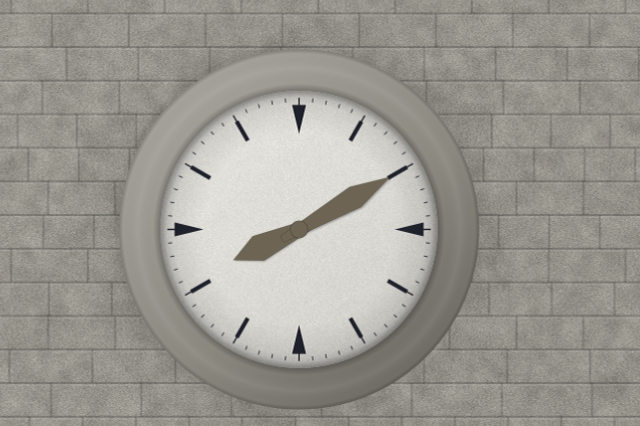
8.10
